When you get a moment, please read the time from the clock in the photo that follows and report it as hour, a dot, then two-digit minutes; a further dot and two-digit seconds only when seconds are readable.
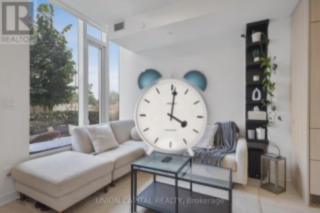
4.01
